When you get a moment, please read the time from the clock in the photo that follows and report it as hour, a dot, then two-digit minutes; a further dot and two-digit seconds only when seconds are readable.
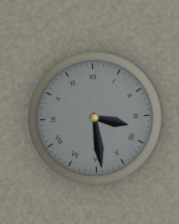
3.29
